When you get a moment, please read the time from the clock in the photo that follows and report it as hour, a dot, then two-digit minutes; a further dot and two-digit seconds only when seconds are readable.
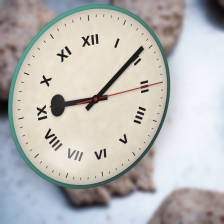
9.09.15
